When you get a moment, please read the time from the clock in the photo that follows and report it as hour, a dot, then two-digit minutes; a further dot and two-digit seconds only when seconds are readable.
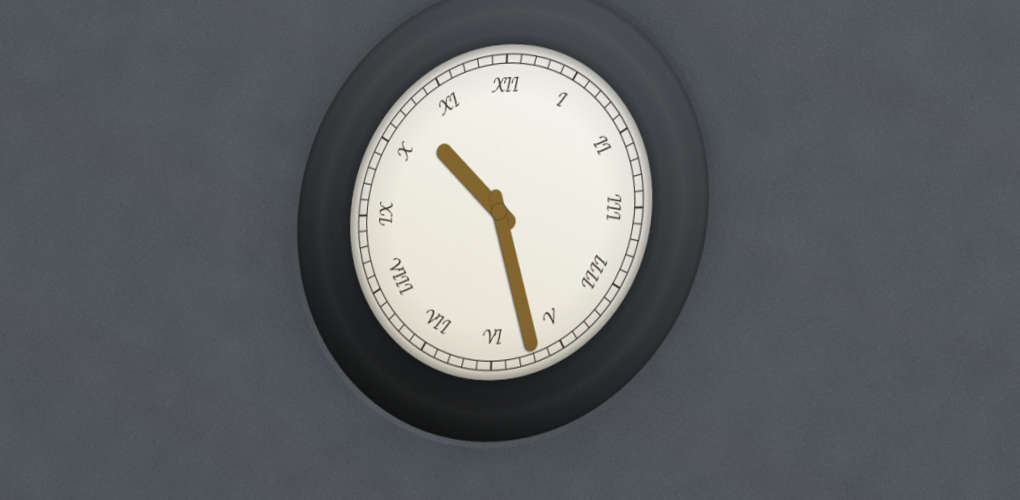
10.27
